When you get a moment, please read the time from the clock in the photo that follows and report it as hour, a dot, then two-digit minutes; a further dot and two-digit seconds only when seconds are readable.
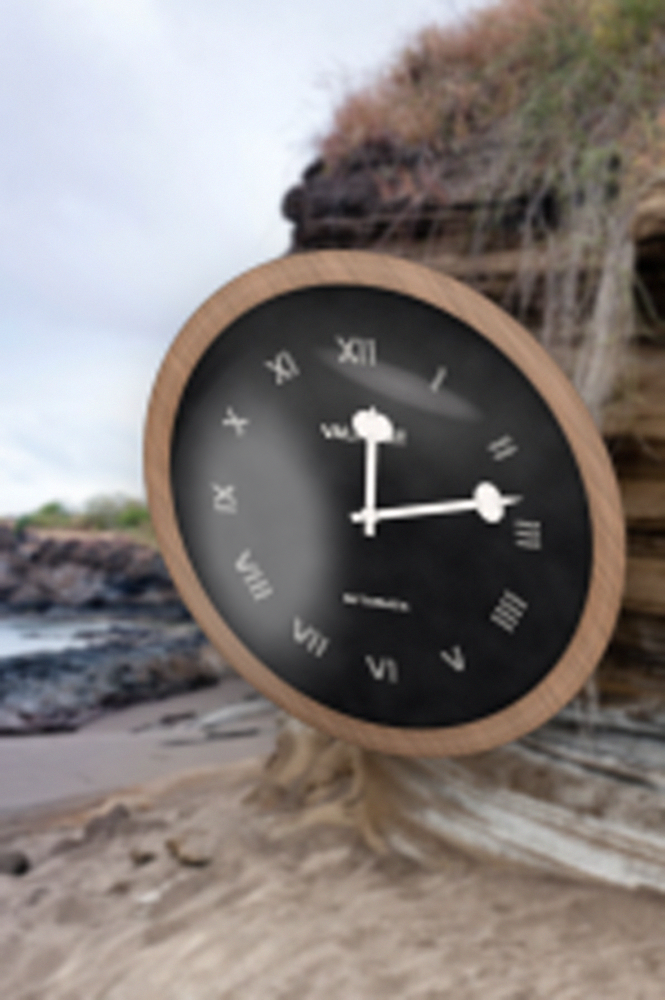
12.13
